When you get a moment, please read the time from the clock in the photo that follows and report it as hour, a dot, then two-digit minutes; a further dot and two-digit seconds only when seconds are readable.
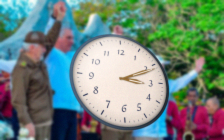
3.11
